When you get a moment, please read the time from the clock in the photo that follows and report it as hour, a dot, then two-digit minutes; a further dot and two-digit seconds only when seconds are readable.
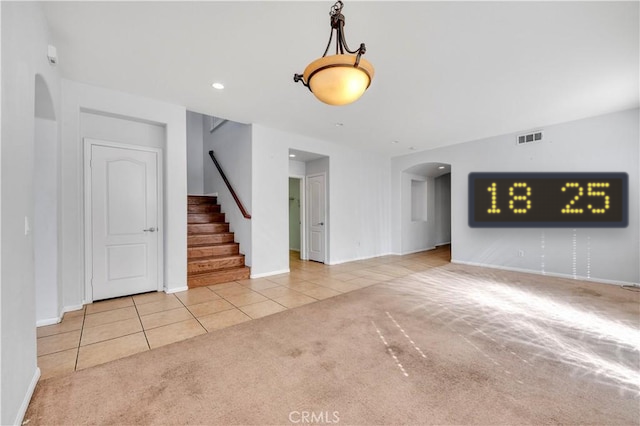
18.25
